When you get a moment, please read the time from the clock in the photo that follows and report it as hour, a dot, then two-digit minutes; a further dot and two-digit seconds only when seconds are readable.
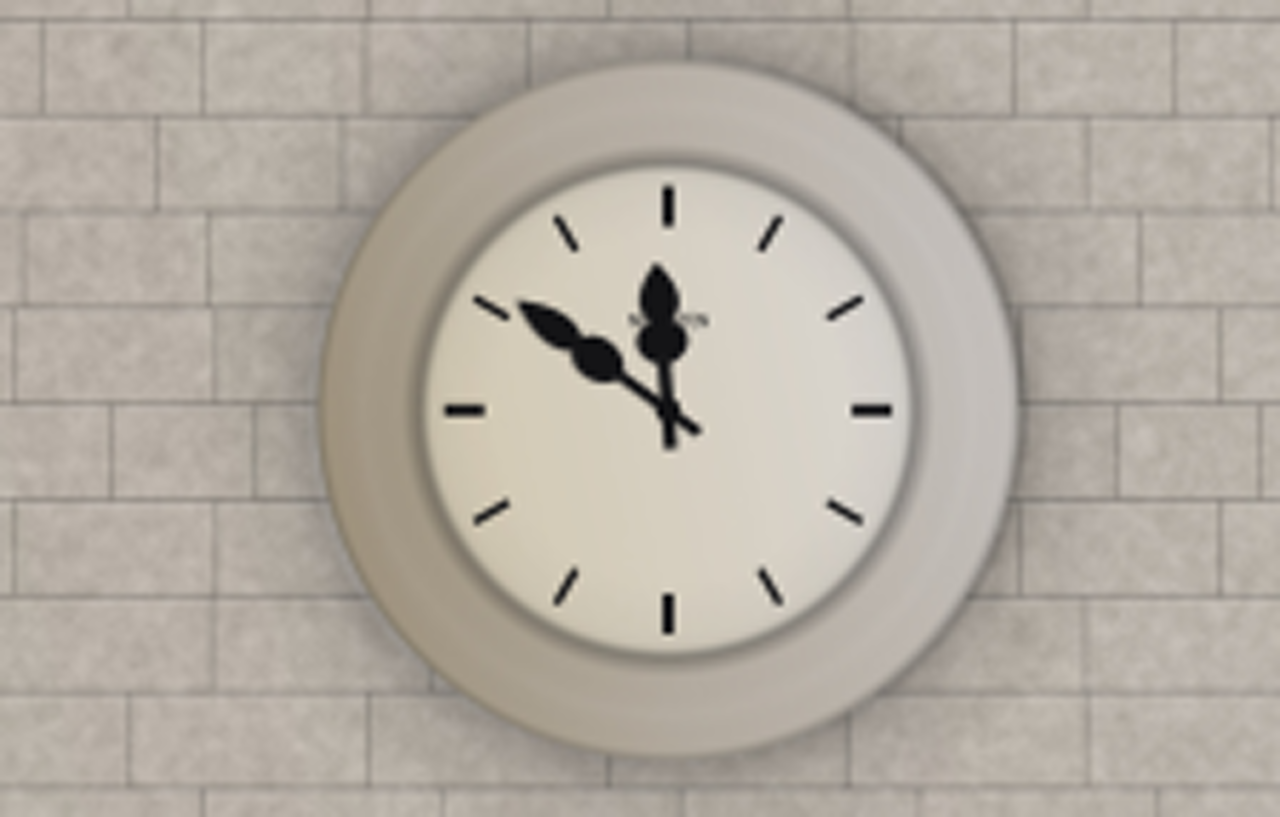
11.51
